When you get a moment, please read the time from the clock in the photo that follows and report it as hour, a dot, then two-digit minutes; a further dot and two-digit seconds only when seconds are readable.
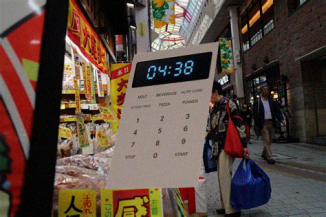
4.38
